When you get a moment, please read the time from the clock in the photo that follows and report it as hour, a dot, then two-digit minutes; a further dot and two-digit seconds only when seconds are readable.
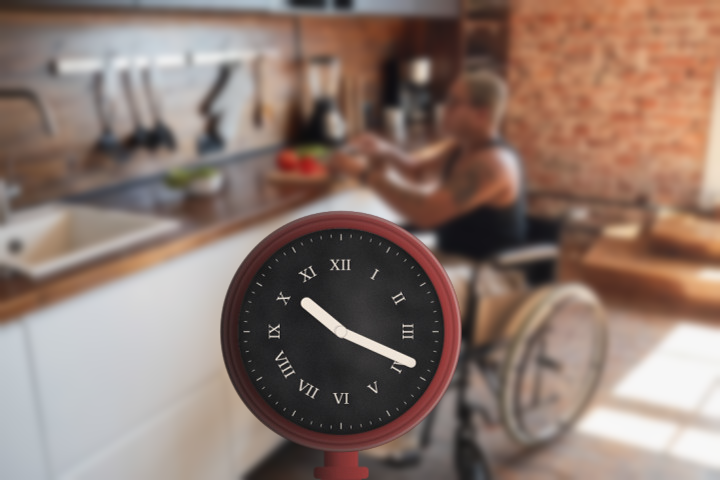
10.19
